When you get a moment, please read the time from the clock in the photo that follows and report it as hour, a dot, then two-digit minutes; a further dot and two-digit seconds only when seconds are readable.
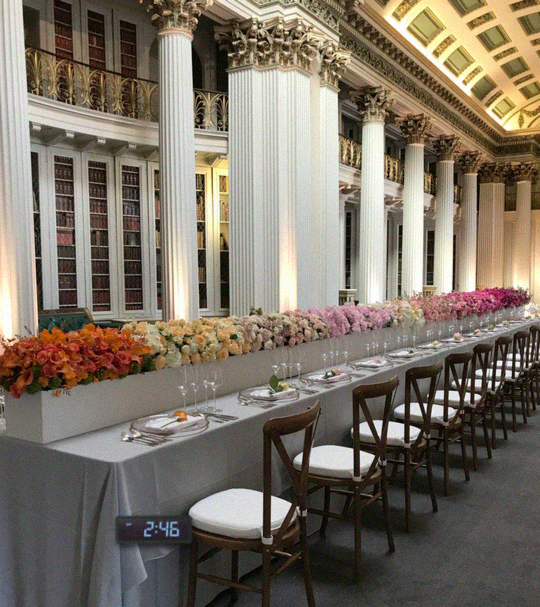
2.46
